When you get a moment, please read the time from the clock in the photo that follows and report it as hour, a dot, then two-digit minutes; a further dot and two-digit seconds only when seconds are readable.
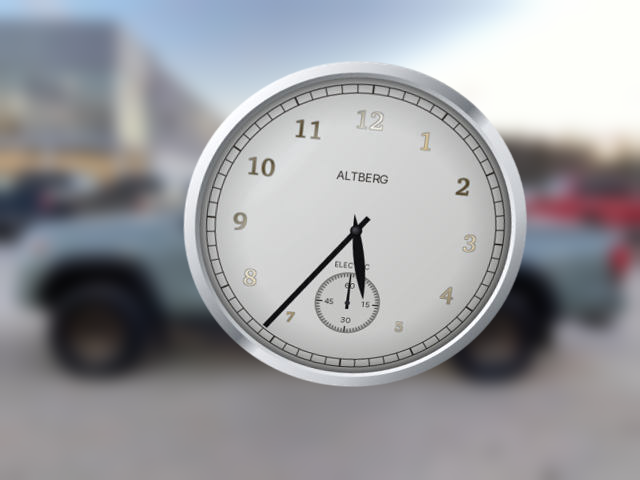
5.36
